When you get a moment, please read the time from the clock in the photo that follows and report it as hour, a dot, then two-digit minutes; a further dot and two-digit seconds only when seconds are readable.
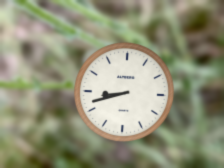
8.42
